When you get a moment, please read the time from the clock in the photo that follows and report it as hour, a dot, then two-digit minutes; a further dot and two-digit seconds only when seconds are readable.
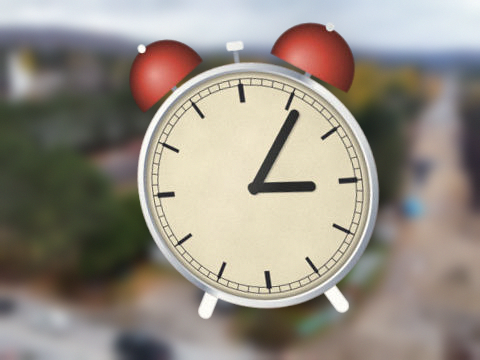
3.06
